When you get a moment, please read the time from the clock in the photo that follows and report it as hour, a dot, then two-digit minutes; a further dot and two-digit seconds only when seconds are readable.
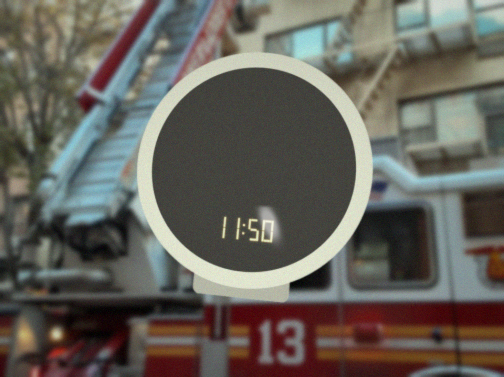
11.50
